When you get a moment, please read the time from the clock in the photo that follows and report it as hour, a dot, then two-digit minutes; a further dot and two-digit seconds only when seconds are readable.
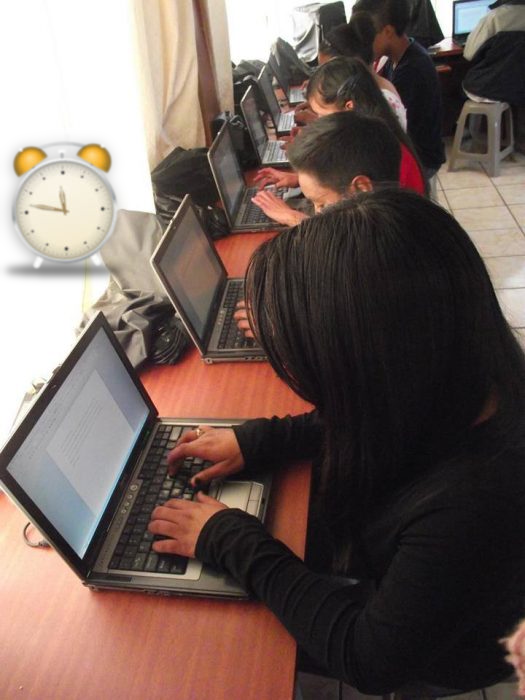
11.47
